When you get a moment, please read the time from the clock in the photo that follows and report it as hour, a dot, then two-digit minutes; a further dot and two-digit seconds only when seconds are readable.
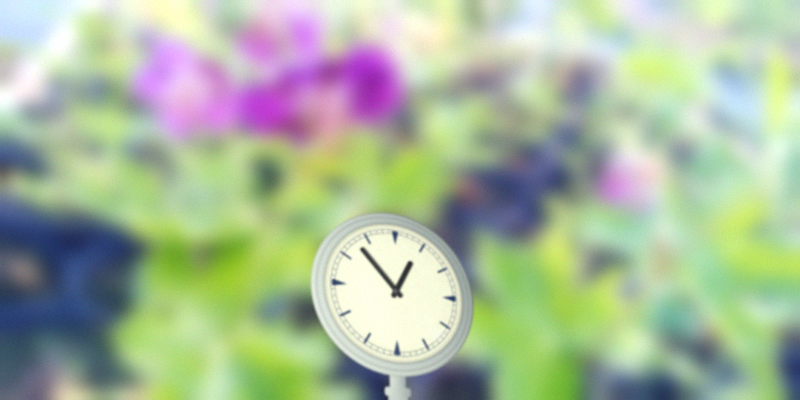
12.53
